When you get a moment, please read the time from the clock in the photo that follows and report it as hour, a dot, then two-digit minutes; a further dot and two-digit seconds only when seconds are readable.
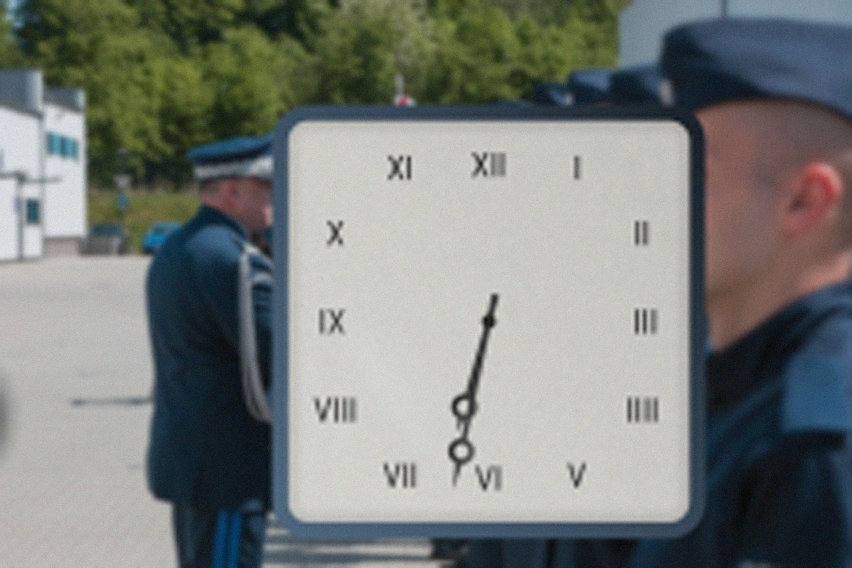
6.32
